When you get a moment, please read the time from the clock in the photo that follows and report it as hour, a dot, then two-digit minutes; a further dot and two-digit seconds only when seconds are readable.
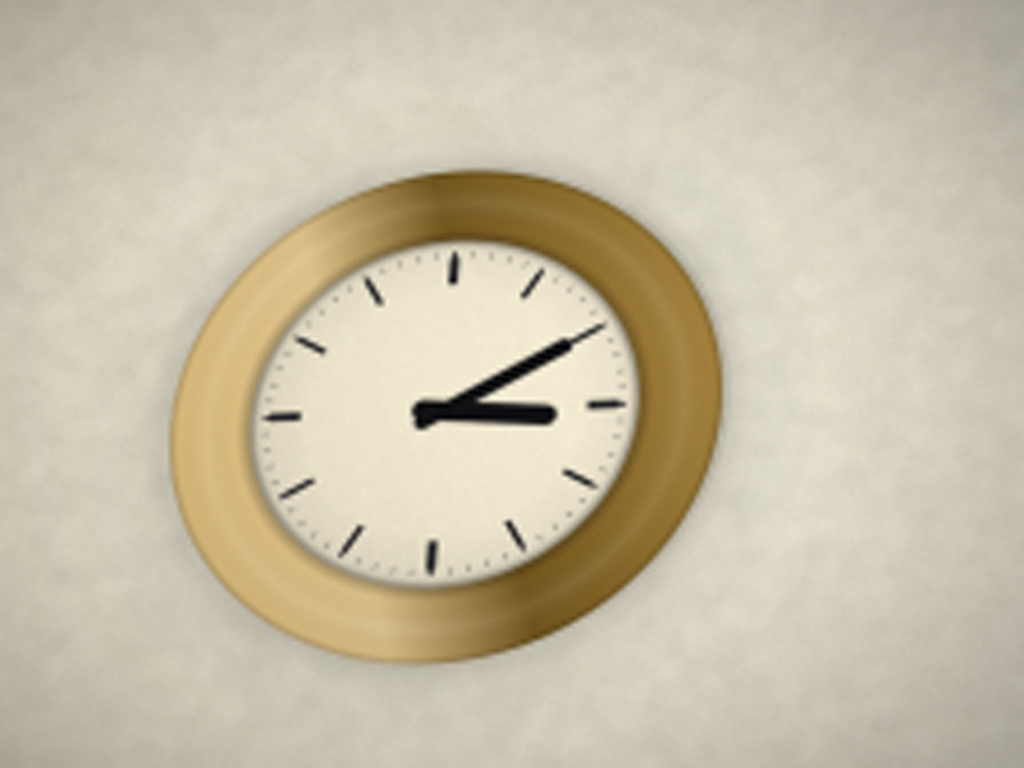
3.10
